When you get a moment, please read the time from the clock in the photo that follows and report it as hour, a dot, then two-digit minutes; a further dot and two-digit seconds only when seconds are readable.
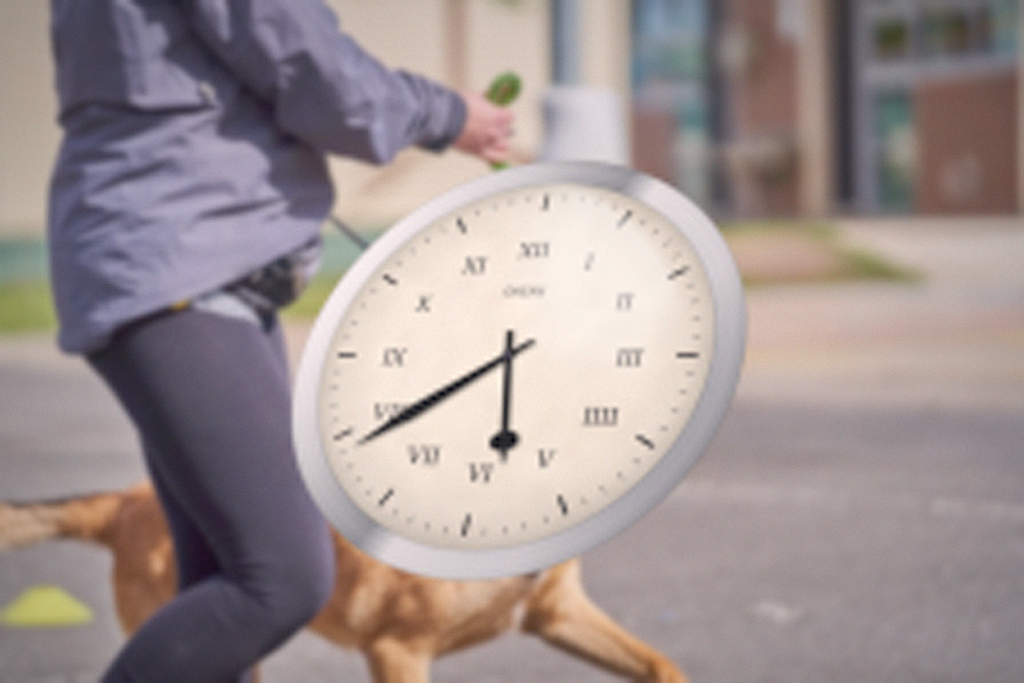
5.39
